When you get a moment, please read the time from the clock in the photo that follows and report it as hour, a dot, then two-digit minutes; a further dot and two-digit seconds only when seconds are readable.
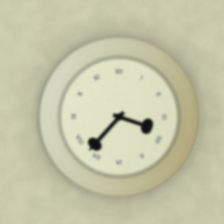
3.37
